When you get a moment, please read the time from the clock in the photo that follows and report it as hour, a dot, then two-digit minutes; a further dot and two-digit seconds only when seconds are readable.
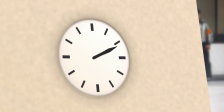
2.11
